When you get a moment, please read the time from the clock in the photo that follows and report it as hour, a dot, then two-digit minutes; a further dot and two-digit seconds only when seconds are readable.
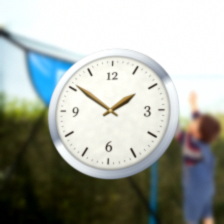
1.51
